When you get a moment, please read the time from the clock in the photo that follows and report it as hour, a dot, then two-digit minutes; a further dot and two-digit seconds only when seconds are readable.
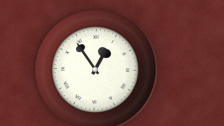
12.54
